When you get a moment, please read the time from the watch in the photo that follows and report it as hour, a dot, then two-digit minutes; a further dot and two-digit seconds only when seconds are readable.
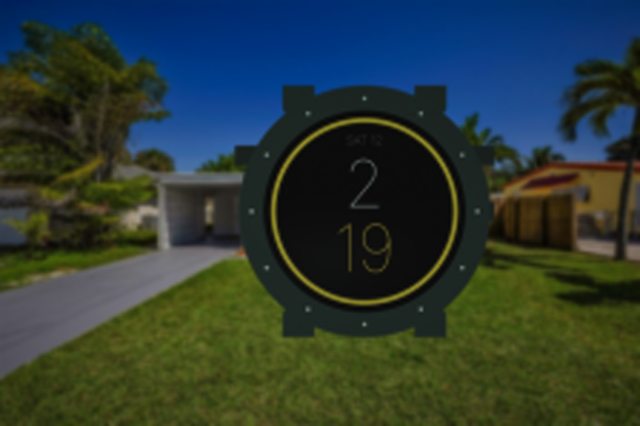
2.19
